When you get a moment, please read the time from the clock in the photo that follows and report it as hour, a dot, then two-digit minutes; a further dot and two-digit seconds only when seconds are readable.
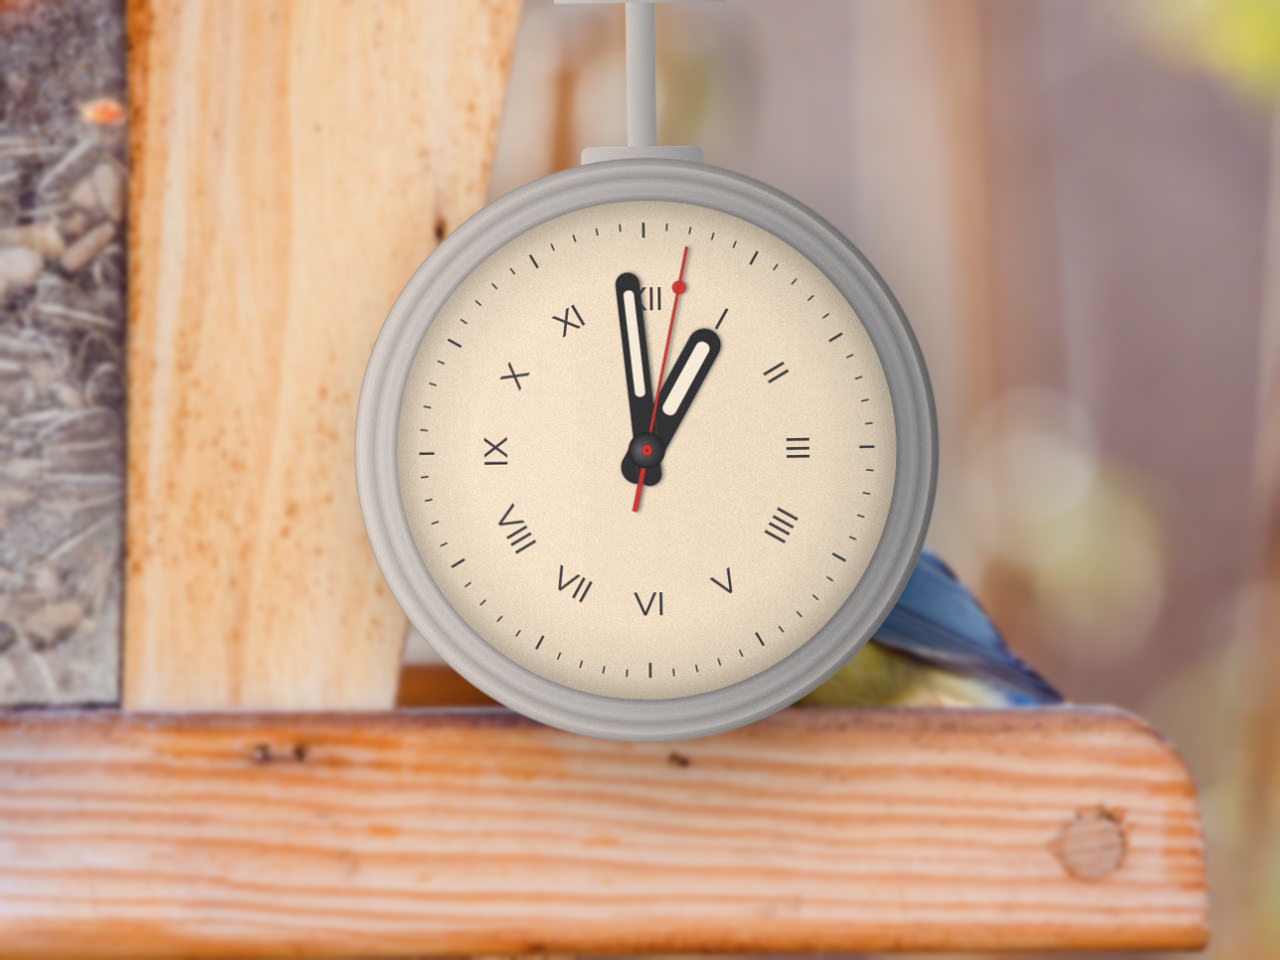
12.59.02
